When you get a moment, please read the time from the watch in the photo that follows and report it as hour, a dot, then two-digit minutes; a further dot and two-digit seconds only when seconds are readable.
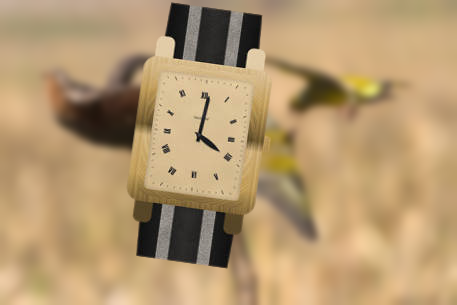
4.01
